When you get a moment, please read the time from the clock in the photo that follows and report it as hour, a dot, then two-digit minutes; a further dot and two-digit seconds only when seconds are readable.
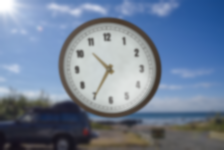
10.35
